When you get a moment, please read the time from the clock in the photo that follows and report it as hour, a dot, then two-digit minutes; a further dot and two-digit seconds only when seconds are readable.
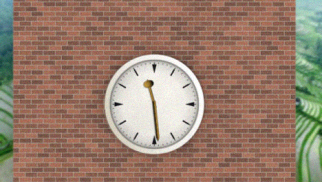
11.29
